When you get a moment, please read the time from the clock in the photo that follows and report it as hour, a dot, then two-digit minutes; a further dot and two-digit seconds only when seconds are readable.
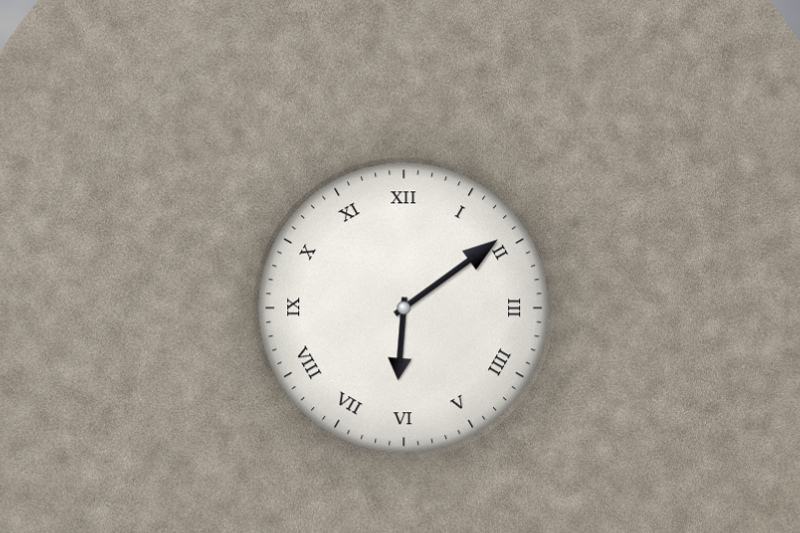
6.09
